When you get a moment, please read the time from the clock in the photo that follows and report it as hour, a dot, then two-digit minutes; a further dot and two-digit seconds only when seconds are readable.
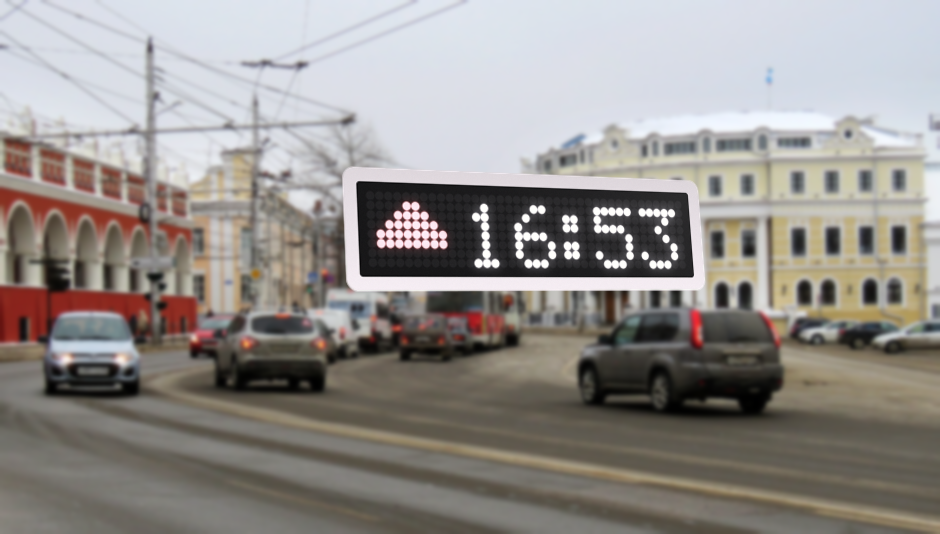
16.53
